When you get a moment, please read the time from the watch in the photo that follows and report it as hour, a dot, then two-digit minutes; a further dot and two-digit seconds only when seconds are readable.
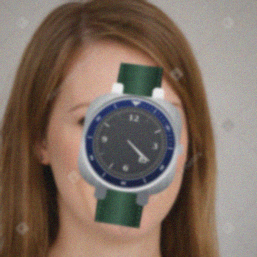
4.21
